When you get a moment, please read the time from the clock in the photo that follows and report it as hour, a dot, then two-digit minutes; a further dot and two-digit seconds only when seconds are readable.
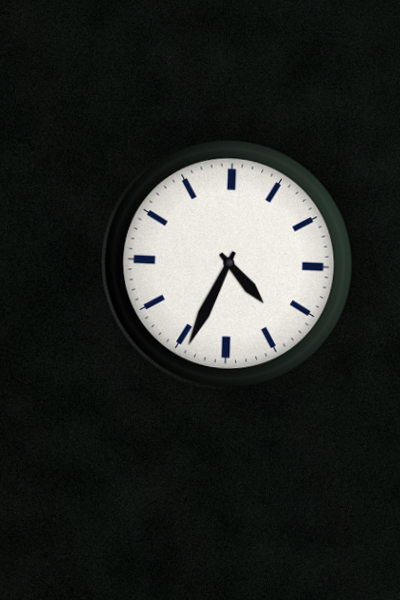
4.34
